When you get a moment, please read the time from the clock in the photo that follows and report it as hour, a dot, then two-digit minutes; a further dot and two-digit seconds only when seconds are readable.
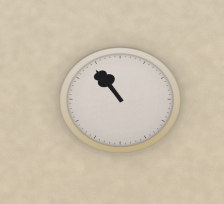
10.54
